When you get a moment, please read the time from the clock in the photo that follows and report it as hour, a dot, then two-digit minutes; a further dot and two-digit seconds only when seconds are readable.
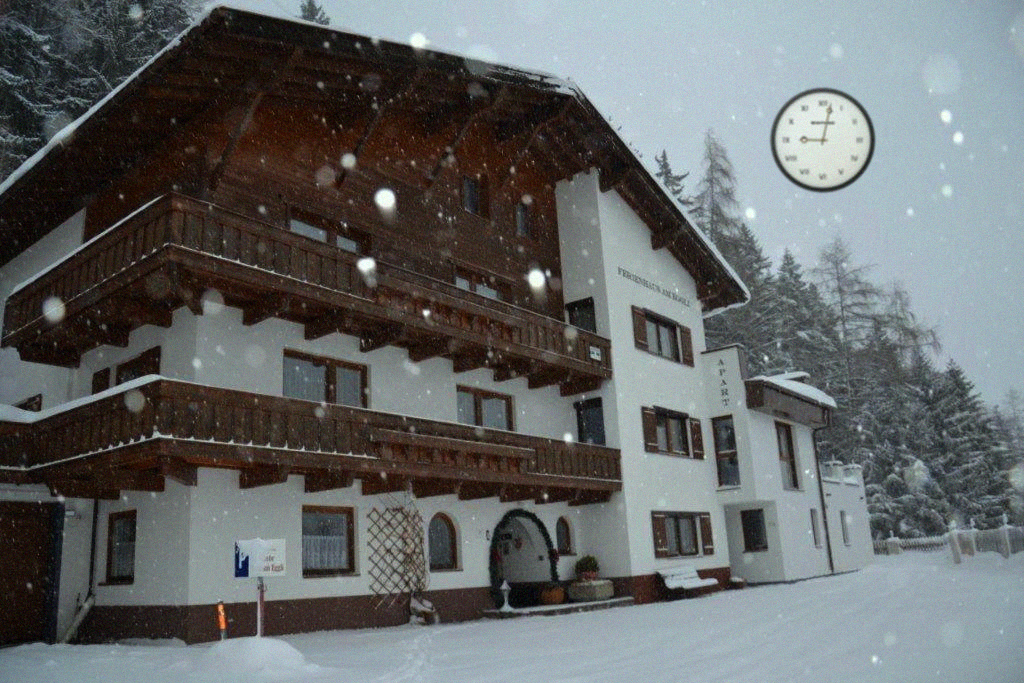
9.02
